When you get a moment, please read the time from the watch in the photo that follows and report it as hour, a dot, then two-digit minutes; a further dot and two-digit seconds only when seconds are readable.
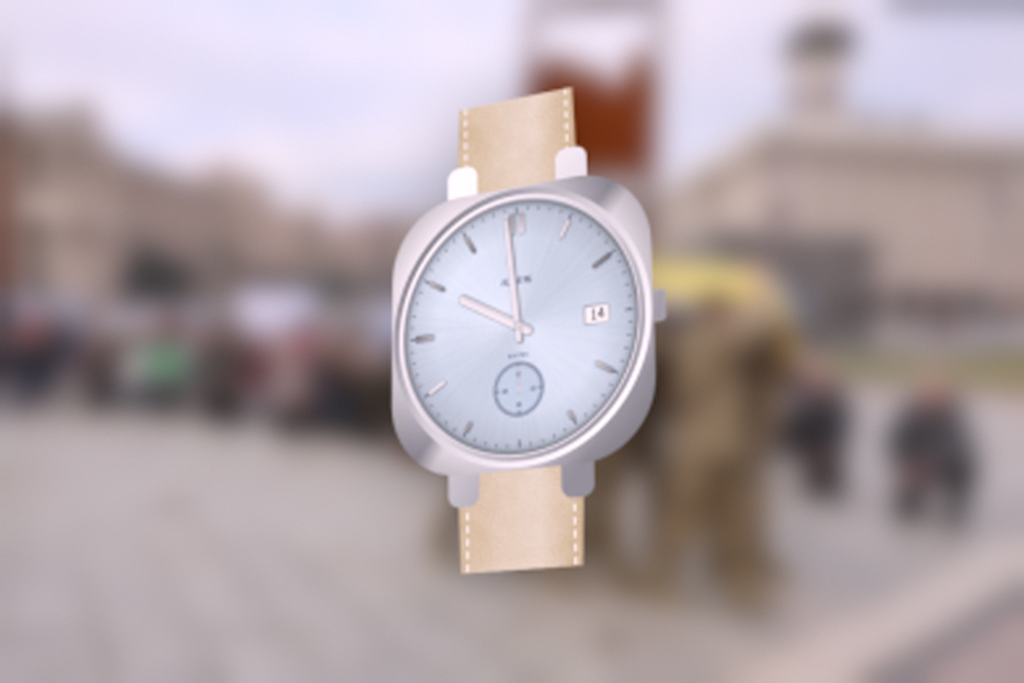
9.59
